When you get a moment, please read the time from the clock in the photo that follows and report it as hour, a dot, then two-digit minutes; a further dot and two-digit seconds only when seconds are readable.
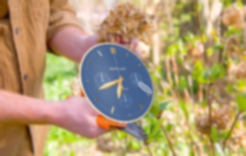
6.42
